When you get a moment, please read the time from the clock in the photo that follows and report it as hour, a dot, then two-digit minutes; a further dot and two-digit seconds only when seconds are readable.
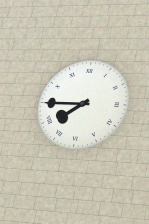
7.45
